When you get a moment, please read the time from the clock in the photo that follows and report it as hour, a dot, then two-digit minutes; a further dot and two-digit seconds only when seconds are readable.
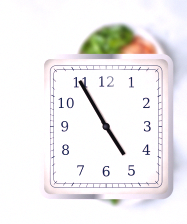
4.55
